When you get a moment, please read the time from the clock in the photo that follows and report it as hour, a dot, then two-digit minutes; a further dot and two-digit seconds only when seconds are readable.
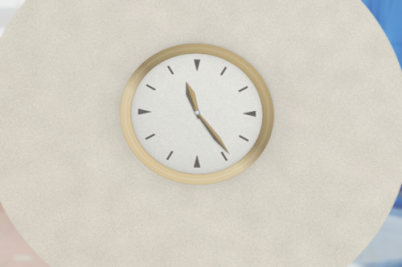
11.24
